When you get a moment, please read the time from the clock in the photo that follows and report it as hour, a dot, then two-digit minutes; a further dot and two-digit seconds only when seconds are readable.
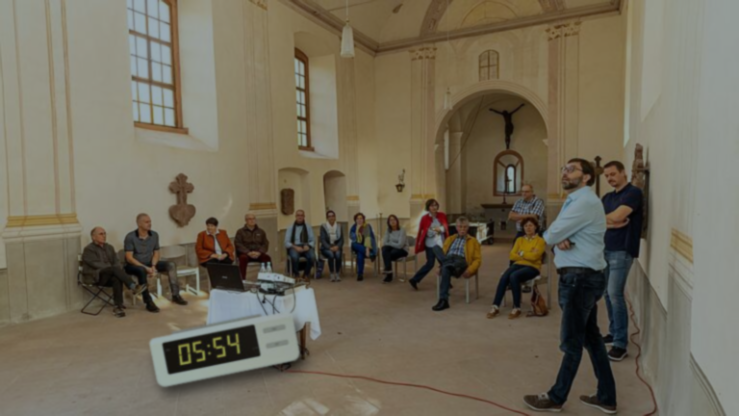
5.54
